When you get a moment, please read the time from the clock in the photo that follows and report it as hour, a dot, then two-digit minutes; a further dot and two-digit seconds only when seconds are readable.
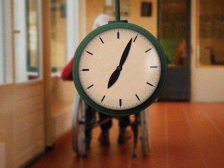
7.04
